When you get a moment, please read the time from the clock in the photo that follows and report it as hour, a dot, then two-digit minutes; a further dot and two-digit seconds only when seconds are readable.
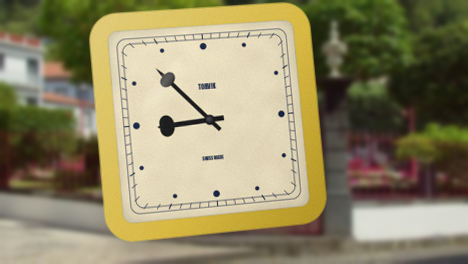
8.53
